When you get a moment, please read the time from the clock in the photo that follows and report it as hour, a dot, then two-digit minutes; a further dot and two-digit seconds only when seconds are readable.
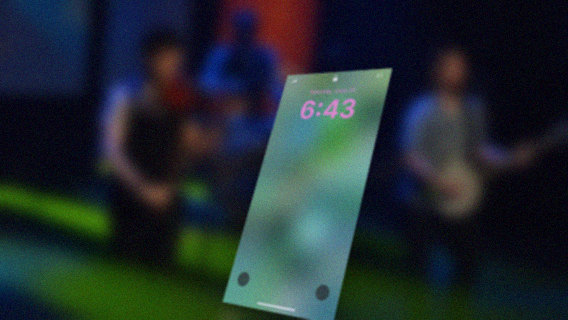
6.43
